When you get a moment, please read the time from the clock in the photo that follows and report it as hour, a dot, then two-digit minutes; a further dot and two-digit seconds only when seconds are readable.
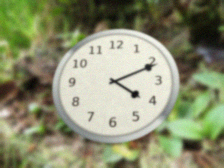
4.11
